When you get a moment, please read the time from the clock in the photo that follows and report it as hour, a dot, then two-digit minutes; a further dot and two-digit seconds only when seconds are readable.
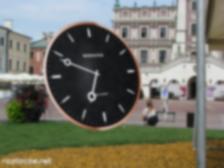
6.49
